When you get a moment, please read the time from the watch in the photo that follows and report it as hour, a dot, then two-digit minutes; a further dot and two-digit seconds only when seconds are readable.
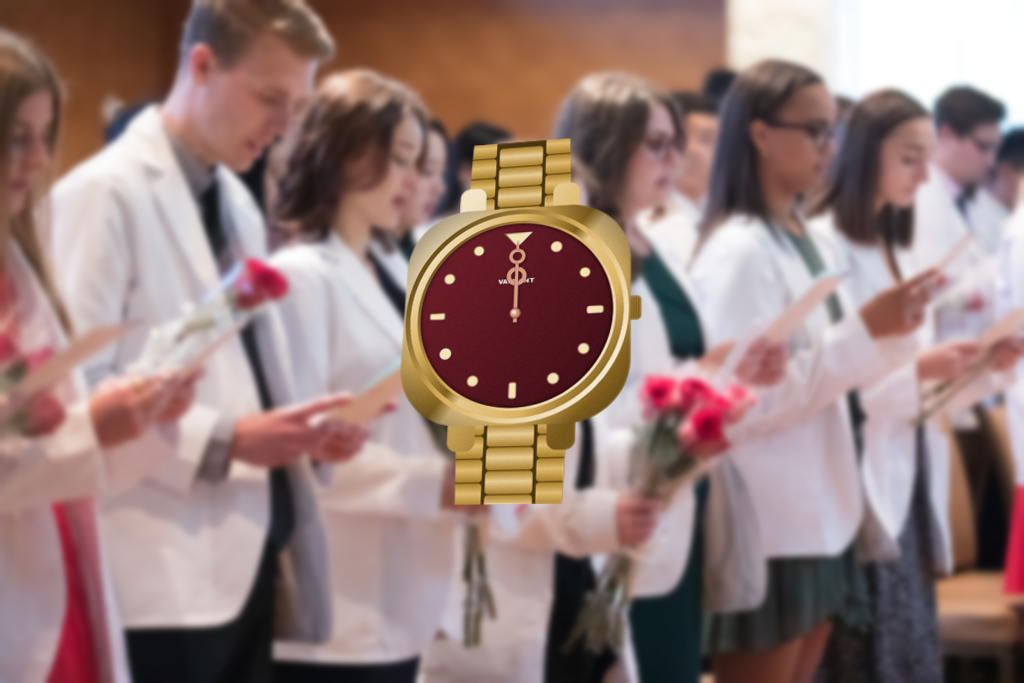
12.00
